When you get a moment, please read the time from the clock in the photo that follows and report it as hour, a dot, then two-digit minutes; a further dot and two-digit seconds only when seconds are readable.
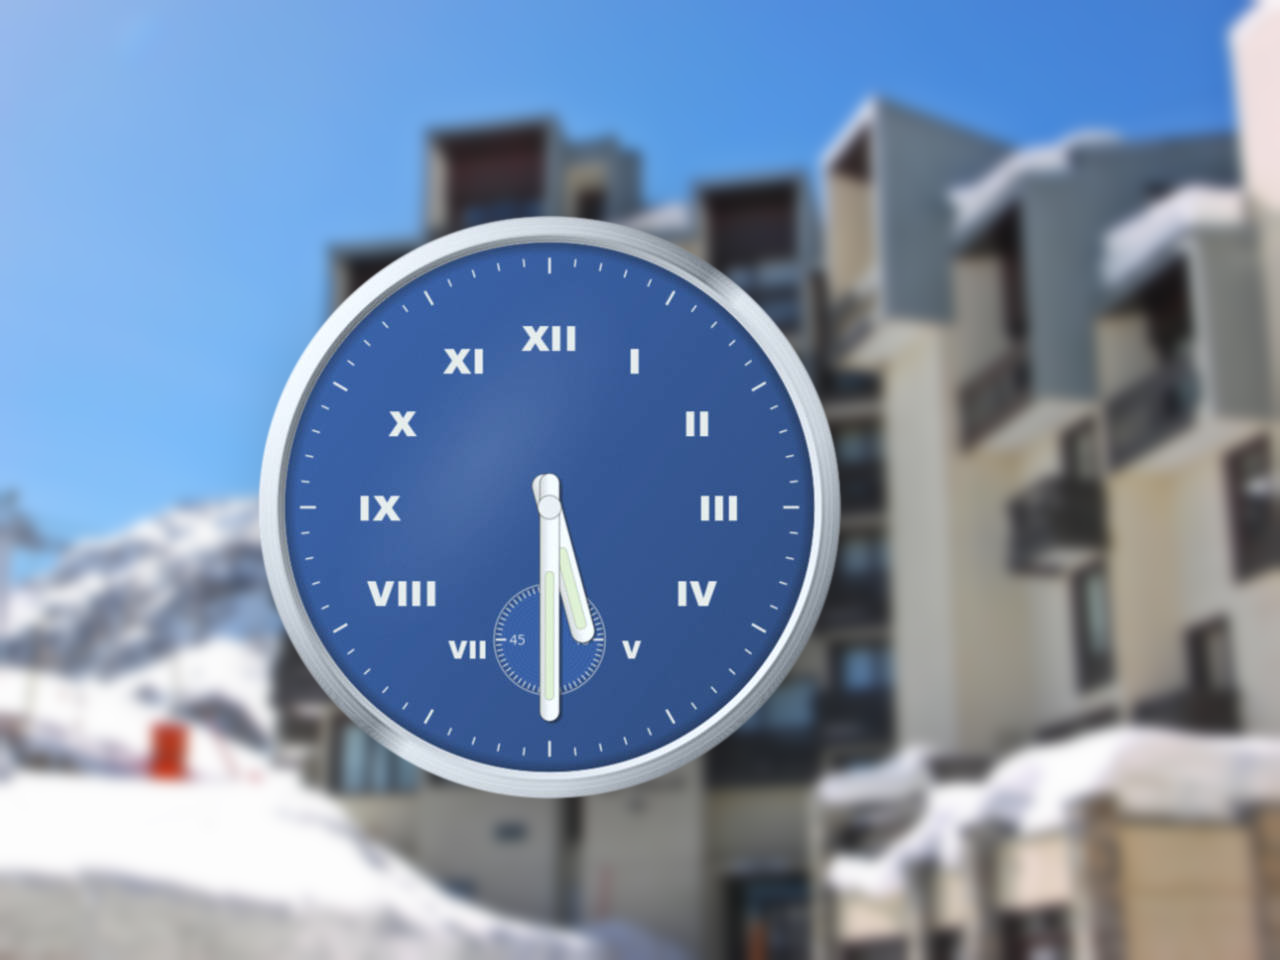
5.30.00
